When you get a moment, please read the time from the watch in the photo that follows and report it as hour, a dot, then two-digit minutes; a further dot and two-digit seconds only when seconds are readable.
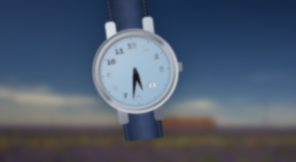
5.32
